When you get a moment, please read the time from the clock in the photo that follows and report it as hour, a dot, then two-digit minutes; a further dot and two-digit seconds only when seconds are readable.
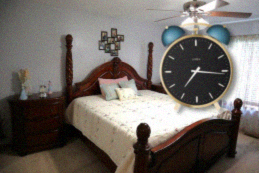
7.16
